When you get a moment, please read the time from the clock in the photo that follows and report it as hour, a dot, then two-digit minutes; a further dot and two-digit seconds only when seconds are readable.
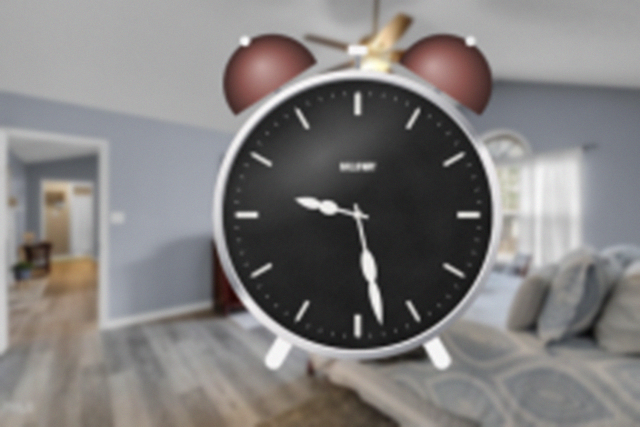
9.28
